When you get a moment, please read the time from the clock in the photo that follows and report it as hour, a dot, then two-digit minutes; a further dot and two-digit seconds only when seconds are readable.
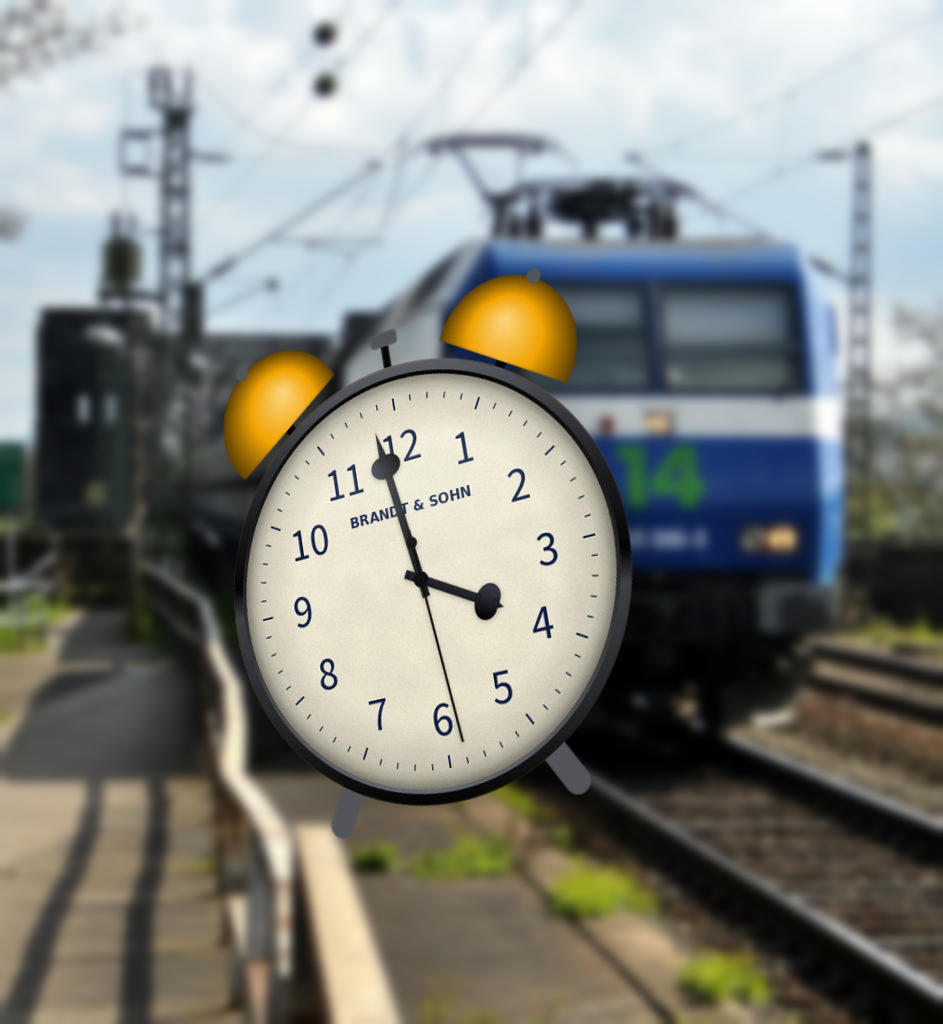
3.58.29
